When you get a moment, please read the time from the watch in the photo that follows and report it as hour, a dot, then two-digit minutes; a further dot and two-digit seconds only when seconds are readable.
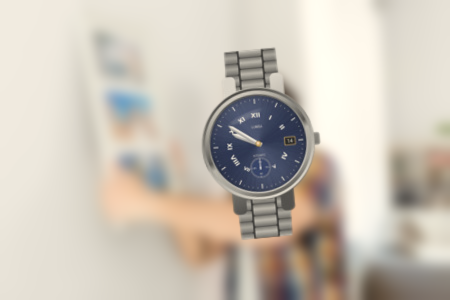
9.51
